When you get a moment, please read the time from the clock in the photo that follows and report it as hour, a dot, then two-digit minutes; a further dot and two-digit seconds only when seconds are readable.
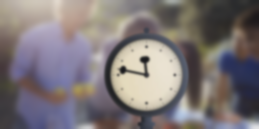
11.47
